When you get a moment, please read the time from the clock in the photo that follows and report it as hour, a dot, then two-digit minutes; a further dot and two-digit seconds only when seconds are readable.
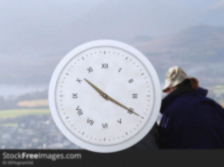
10.20
